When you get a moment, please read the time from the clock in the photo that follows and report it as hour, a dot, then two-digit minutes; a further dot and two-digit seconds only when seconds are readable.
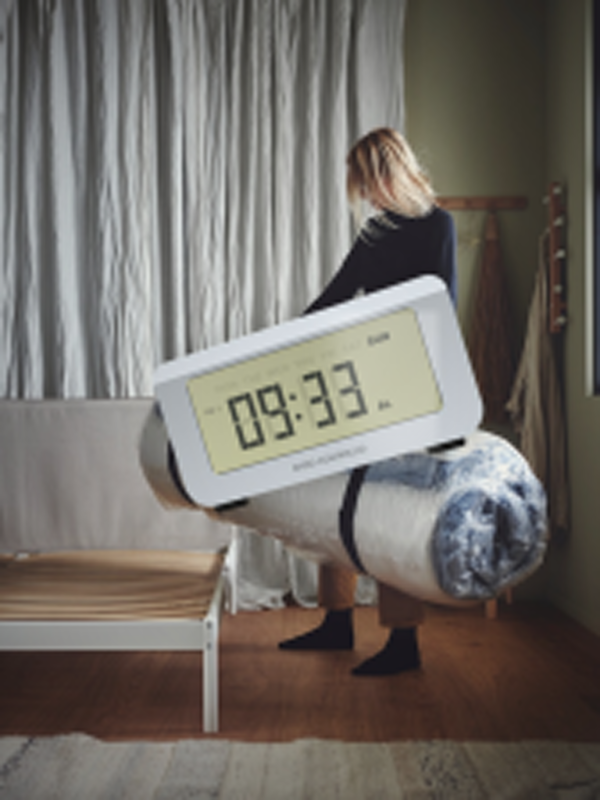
9.33
